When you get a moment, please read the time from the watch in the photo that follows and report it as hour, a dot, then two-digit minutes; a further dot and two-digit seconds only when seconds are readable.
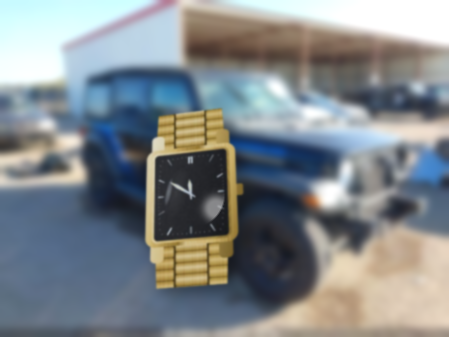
11.51
